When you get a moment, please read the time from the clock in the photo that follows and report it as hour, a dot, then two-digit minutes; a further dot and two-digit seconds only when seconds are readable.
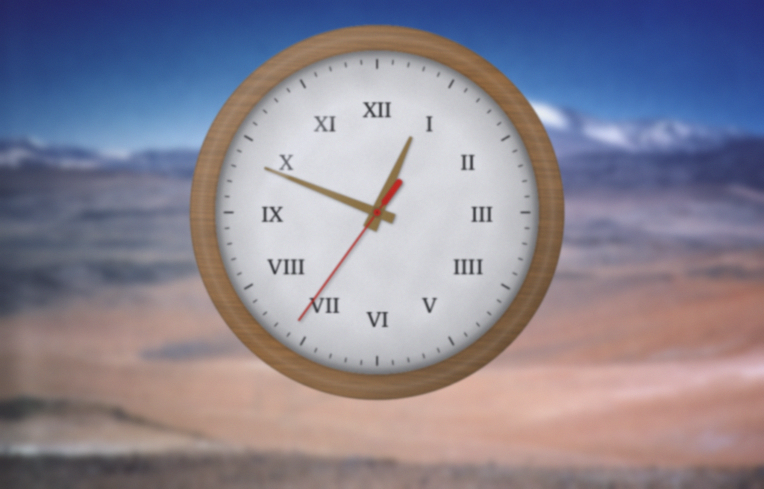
12.48.36
